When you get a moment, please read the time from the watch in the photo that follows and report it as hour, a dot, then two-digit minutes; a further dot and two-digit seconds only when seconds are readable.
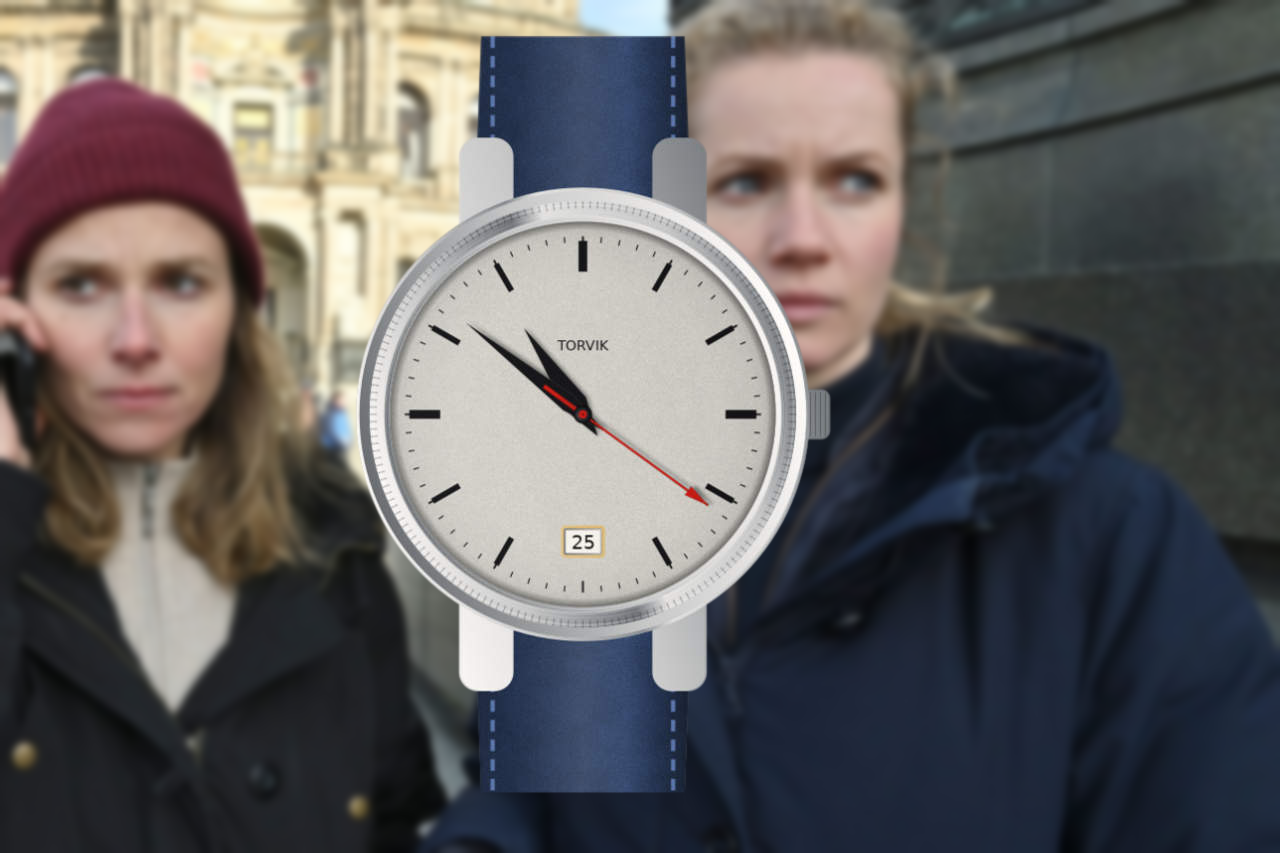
10.51.21
